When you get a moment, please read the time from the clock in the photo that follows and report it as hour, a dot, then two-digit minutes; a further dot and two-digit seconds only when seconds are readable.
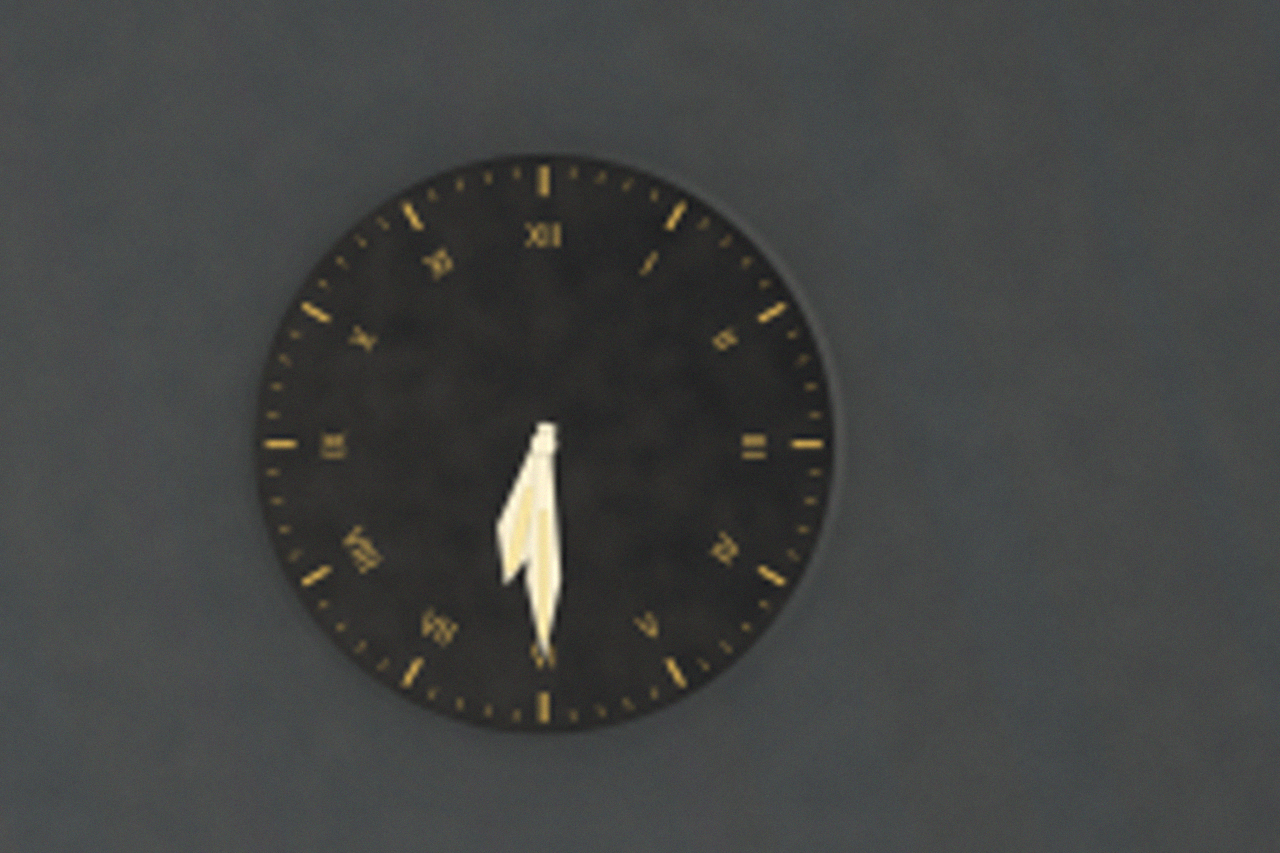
6.30
